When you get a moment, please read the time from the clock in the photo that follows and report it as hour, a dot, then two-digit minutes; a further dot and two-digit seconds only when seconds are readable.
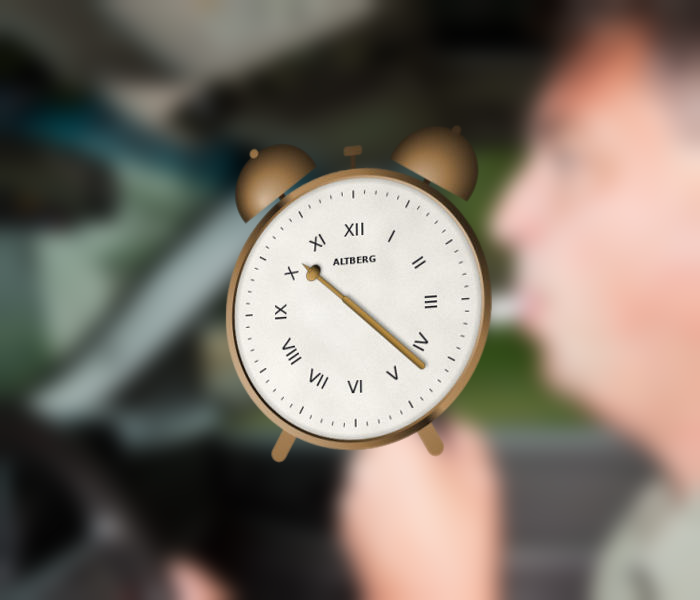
10.22
